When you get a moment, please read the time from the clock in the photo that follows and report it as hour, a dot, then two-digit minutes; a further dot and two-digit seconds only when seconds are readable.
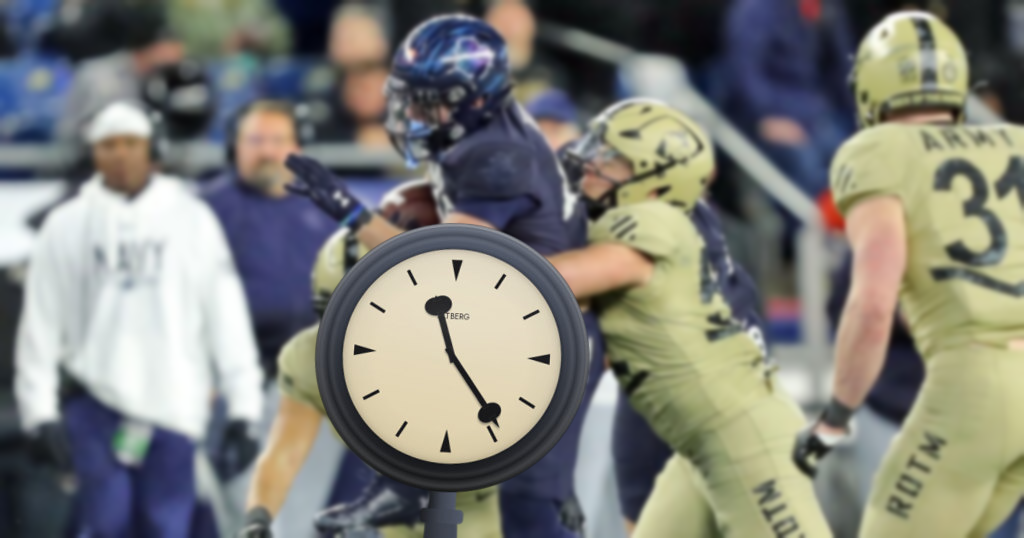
11.24
